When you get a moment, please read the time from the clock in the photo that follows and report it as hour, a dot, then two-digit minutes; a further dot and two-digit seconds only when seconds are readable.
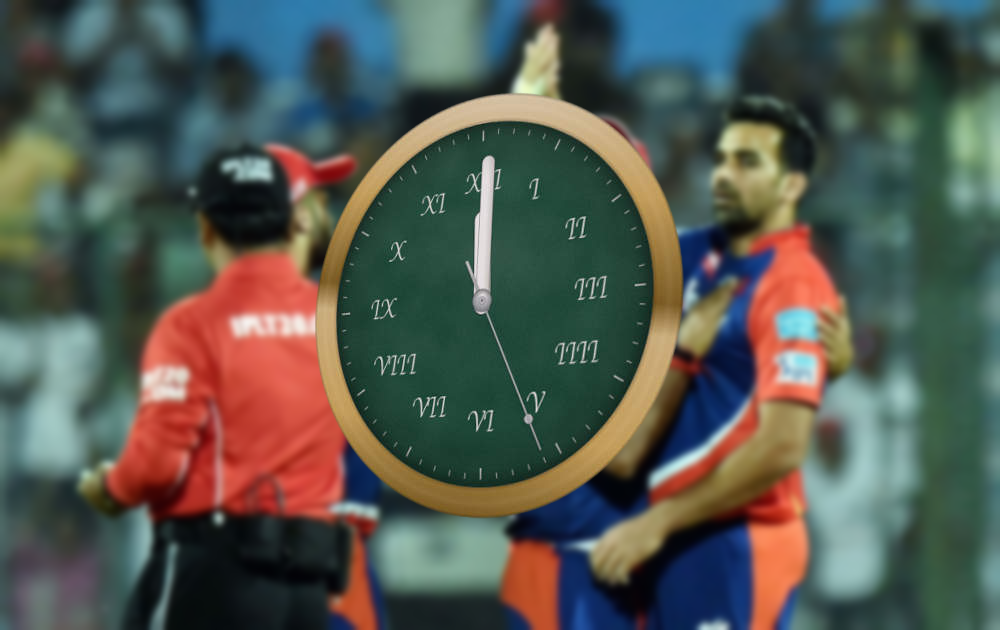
12.00.26
